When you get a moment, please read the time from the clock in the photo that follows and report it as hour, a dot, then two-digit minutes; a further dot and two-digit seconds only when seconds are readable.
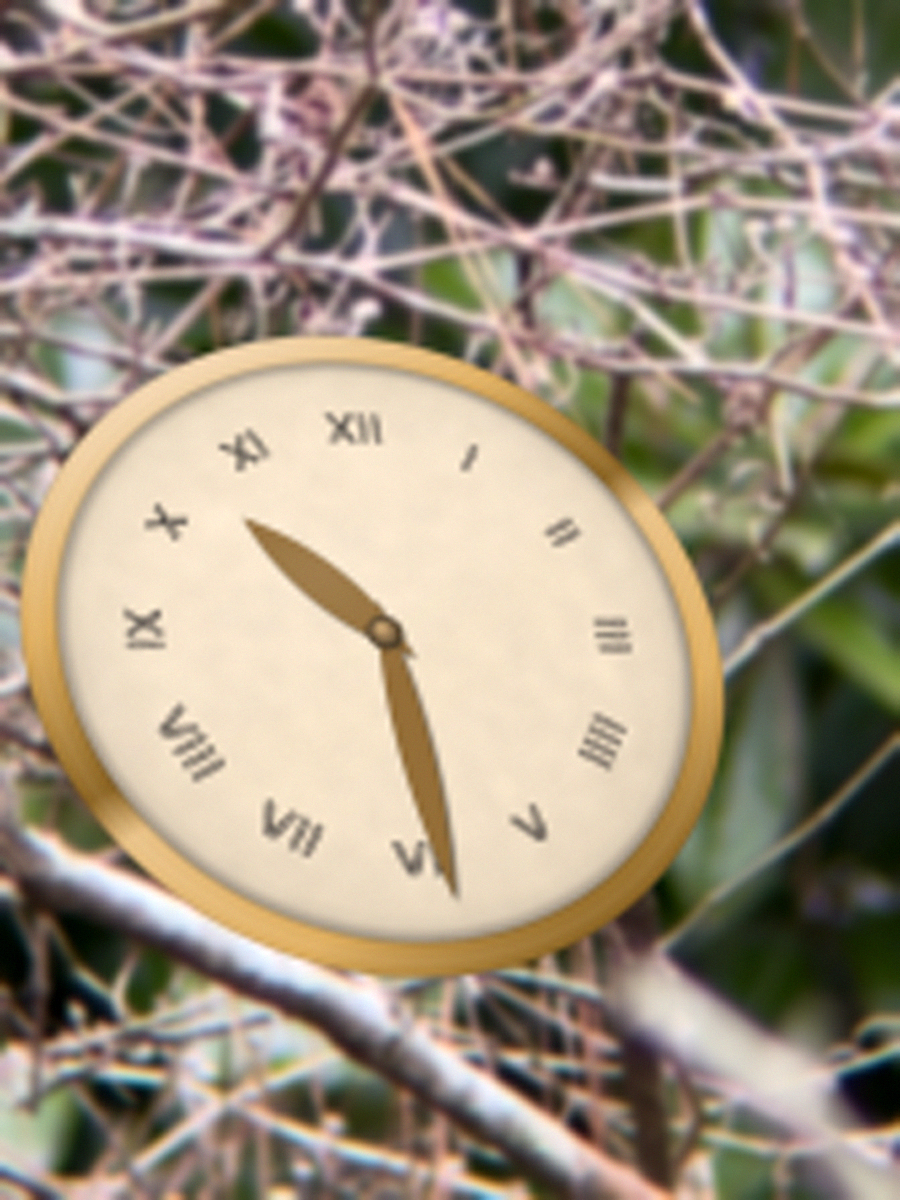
10.29
